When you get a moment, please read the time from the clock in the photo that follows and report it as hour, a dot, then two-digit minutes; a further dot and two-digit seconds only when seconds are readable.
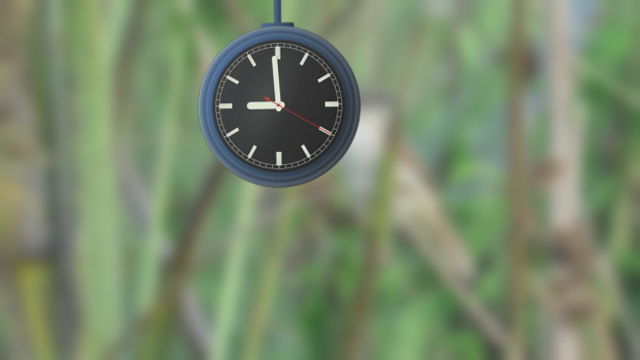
8.59.20
